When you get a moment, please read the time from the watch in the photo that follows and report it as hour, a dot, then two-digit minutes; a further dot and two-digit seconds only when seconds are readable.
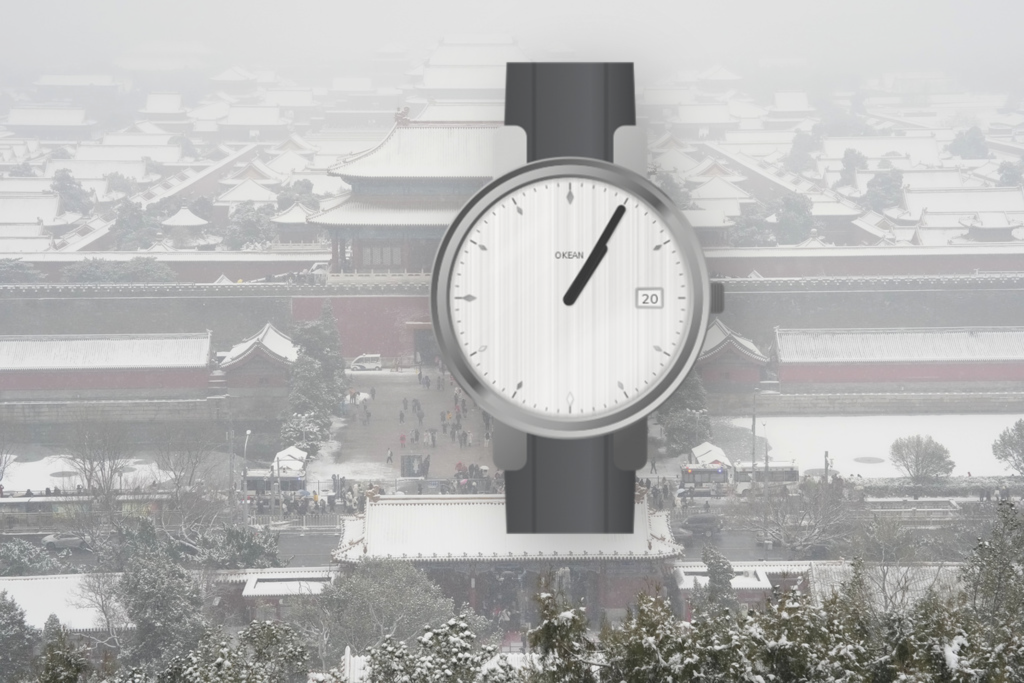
1.05
